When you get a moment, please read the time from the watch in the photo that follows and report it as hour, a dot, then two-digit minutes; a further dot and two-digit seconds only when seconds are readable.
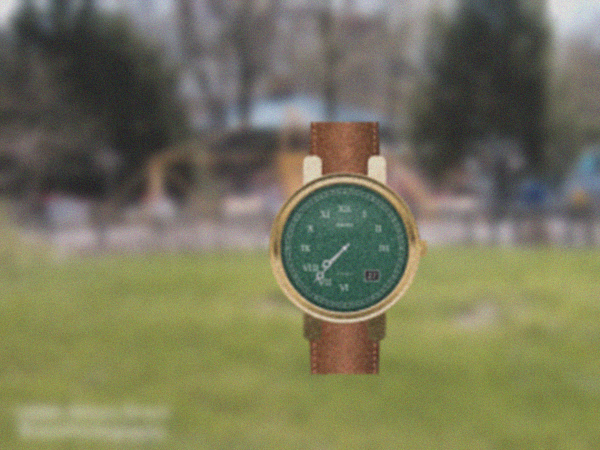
7.37
